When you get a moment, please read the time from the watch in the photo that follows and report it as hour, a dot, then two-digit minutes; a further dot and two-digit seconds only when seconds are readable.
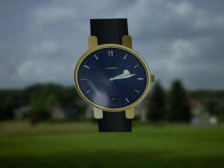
2.13
